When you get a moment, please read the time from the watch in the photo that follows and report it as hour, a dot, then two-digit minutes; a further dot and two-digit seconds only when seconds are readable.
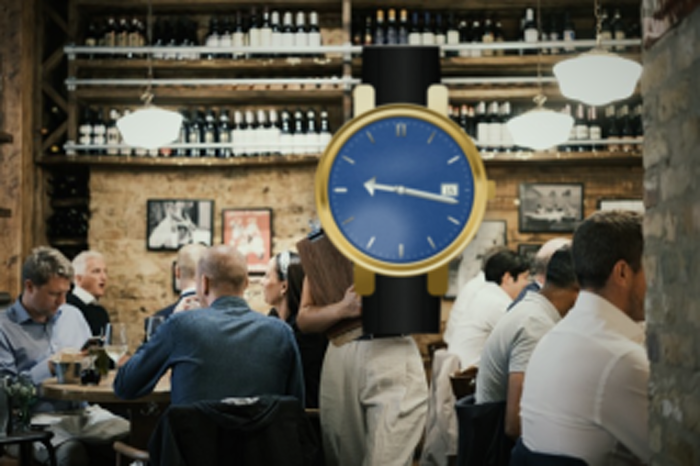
9.17
